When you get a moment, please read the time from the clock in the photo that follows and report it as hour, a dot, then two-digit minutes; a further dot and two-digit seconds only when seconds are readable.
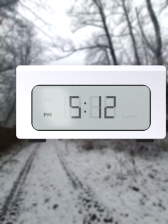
5.12
